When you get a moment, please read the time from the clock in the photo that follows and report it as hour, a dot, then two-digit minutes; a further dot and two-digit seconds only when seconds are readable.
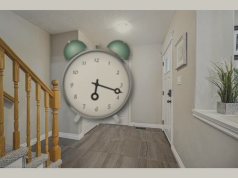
6.18
